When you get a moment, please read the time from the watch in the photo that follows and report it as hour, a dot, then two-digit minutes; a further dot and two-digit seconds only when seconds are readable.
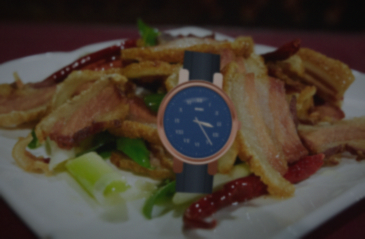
3.24
